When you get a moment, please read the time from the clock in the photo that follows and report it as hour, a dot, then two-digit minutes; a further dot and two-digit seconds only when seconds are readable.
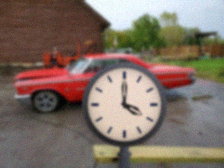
4.00
